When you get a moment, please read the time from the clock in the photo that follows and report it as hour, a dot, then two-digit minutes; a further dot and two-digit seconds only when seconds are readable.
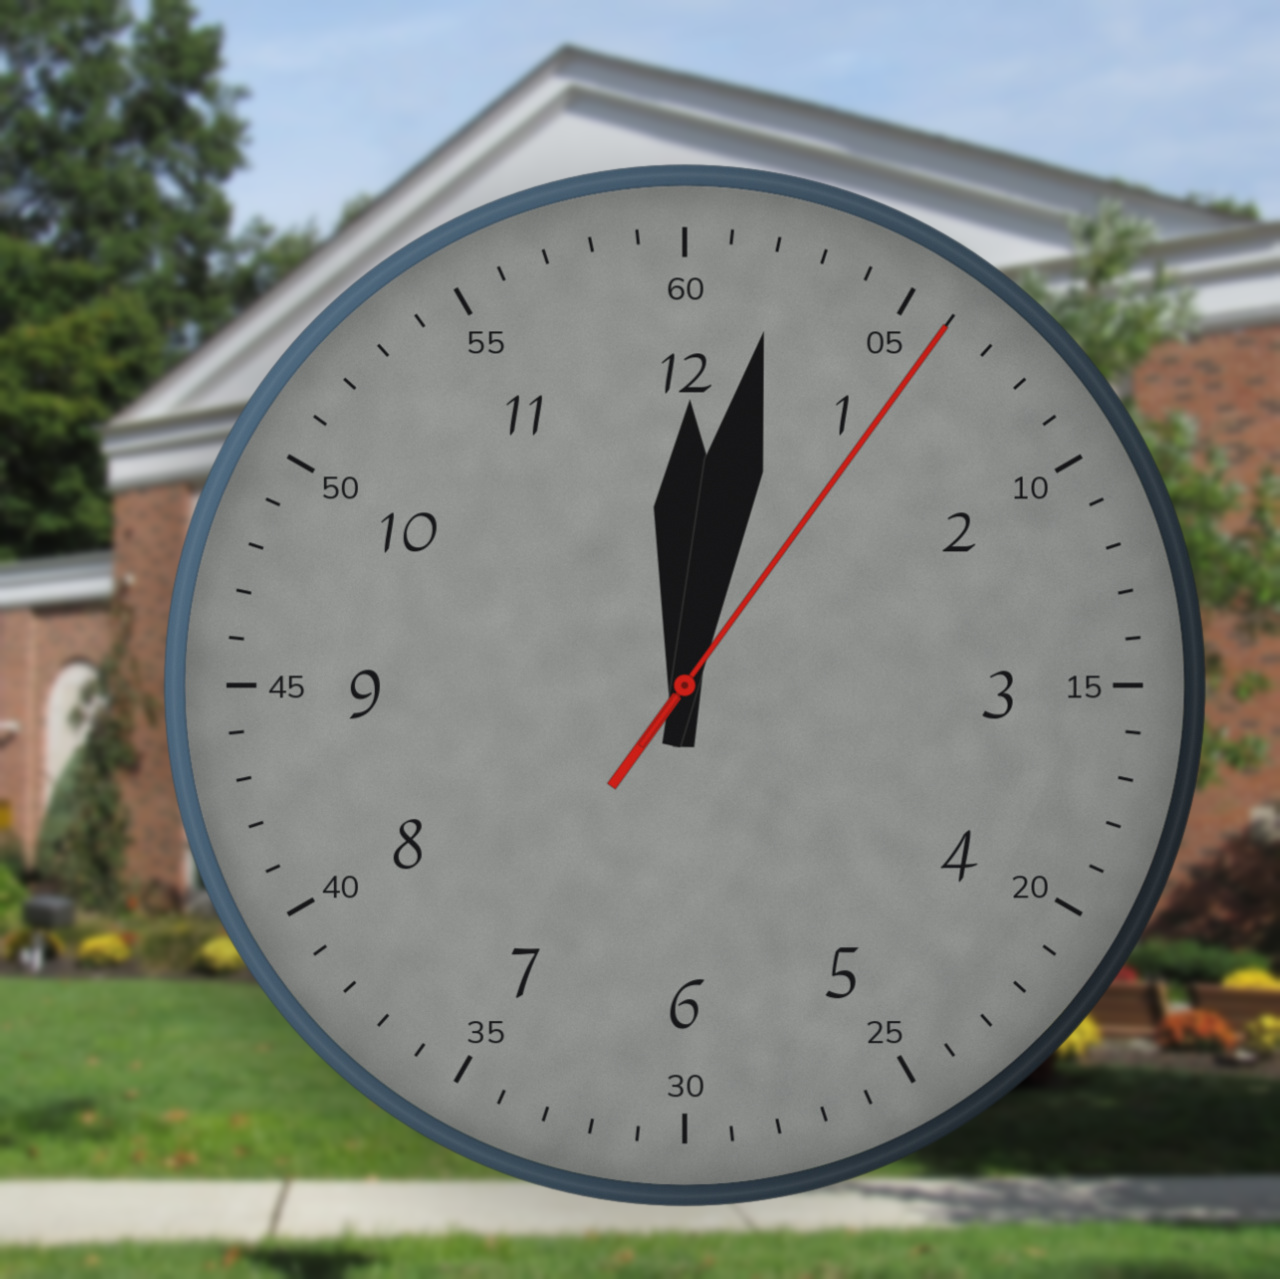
12.02.06
